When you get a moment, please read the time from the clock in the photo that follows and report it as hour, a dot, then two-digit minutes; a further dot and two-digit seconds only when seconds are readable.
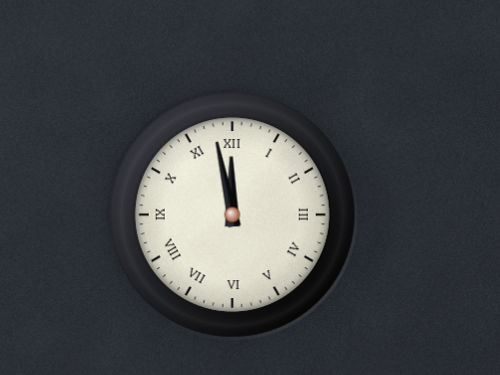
11.58
